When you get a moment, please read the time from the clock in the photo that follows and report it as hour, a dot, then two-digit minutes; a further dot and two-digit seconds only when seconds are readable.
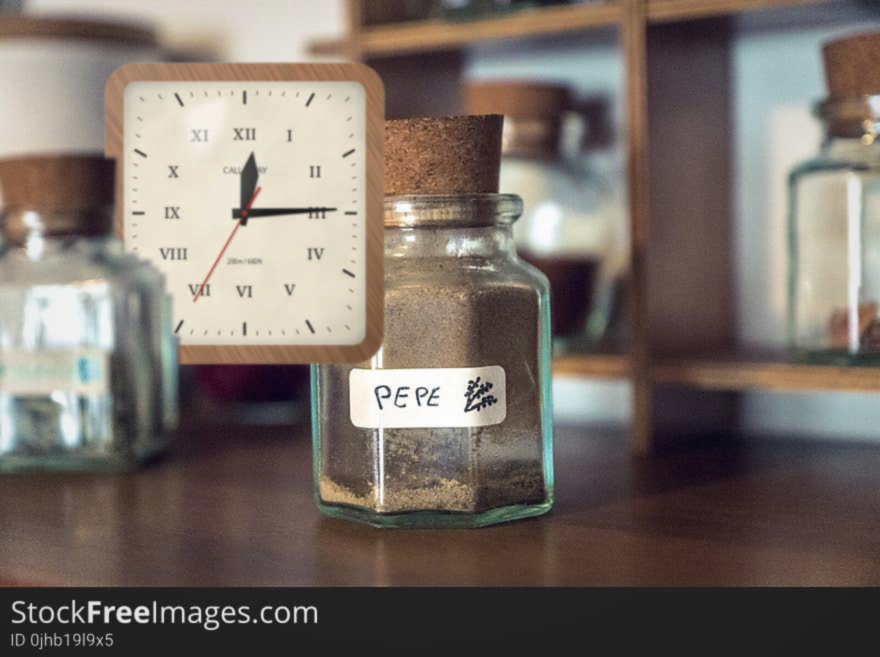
12.14.35
